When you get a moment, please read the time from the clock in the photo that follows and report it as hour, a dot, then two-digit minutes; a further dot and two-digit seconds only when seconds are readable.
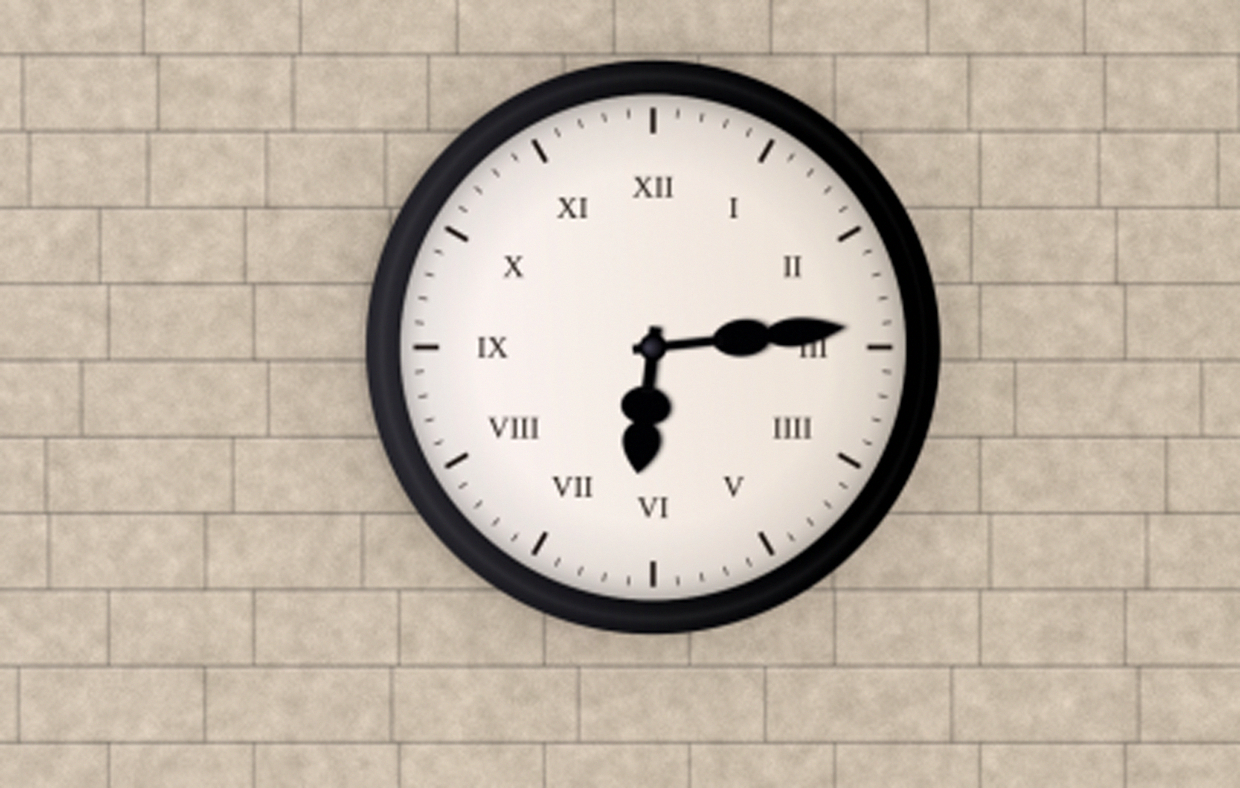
6.14
